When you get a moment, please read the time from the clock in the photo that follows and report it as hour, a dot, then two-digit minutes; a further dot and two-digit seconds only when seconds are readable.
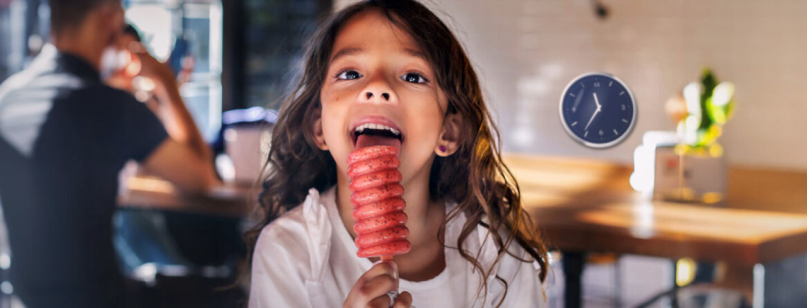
11.36
